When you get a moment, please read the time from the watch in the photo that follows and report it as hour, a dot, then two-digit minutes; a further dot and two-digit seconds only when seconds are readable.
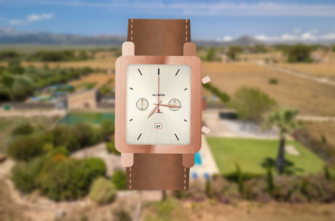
7.16
